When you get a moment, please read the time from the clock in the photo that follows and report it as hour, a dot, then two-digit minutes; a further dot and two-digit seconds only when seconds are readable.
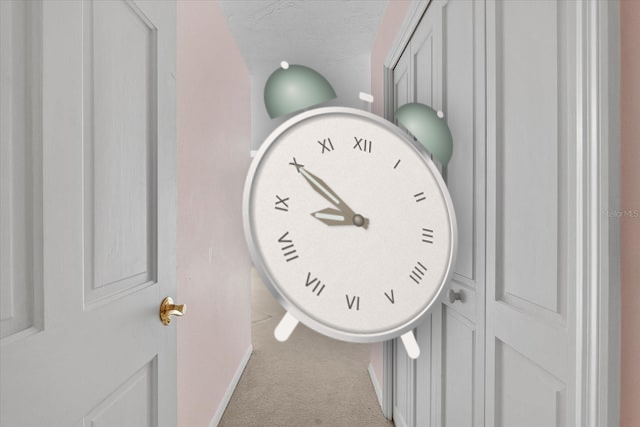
8.50
